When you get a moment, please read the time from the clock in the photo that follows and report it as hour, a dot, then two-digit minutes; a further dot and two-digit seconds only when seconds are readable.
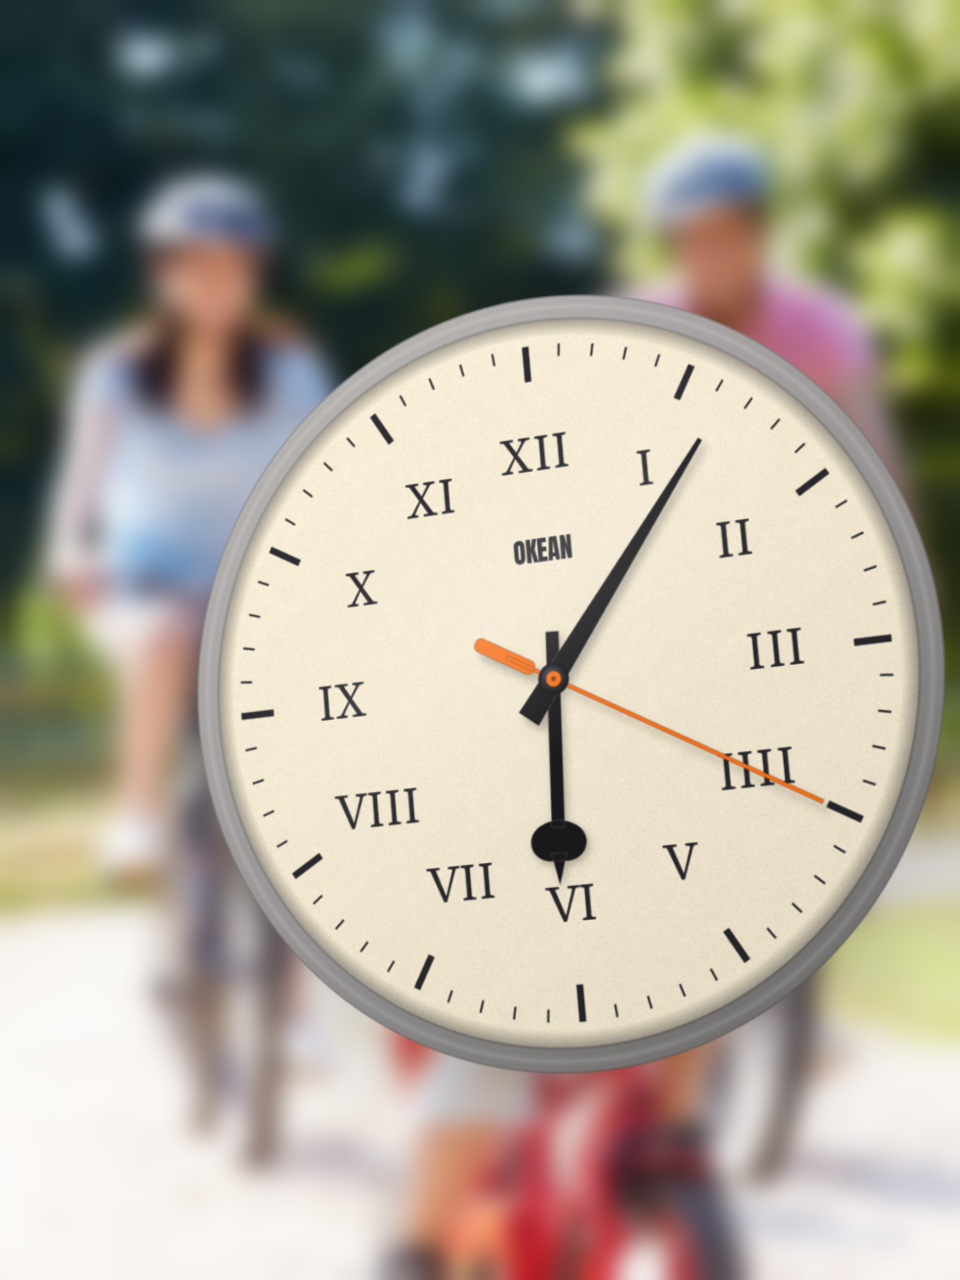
6.06.20
